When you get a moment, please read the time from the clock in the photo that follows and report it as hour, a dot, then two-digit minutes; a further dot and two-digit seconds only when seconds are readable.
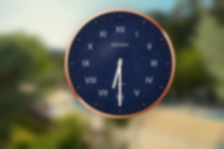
6.30
